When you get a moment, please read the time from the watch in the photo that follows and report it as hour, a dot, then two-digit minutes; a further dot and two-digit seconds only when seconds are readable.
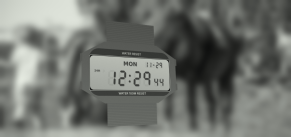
12.29.44
